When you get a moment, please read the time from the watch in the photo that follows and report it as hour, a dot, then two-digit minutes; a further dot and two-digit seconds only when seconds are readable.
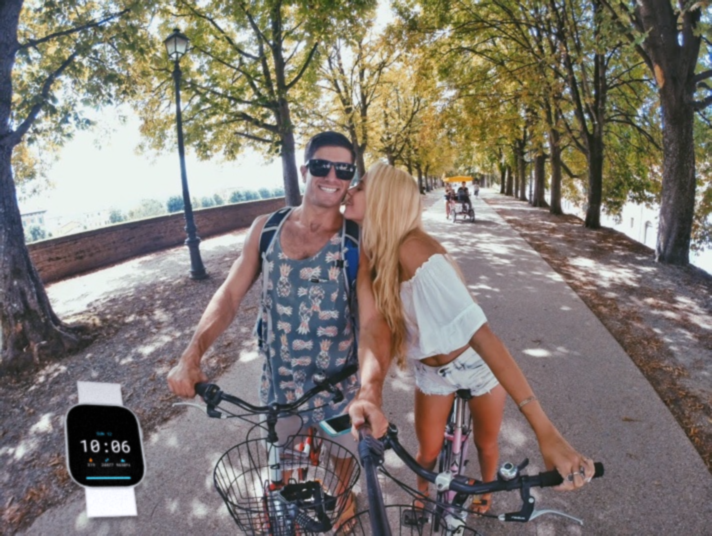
10.06
